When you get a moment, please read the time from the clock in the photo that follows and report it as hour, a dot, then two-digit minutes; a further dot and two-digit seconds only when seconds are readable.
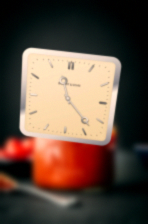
11.23
